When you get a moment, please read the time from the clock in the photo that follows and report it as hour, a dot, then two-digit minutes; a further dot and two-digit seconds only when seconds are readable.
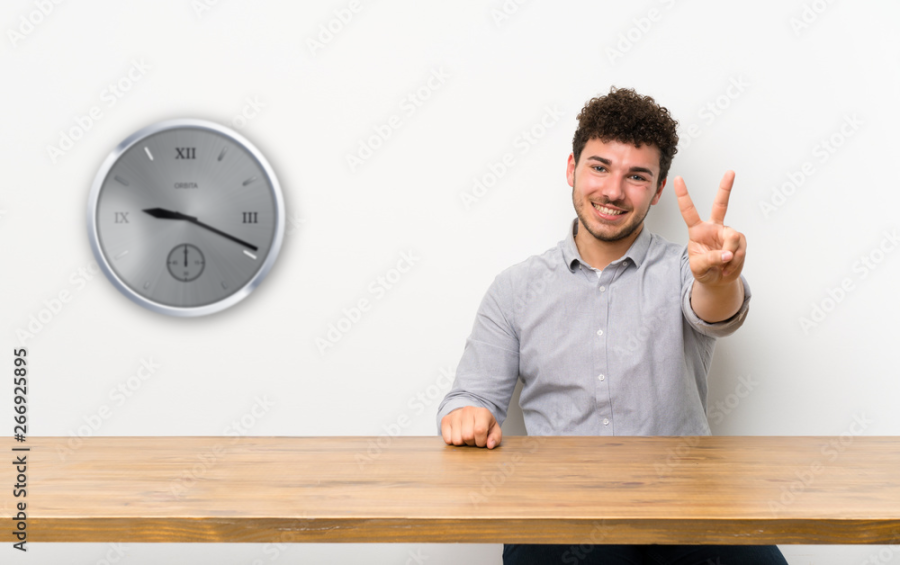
9.19
